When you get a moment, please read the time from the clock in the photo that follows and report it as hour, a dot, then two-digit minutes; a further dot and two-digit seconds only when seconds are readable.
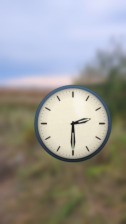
2.30
